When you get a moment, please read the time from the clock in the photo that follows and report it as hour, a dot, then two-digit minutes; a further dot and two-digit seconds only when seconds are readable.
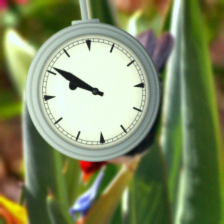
9.51
